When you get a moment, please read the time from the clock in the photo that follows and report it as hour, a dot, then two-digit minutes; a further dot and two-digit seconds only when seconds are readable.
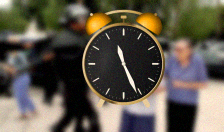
11.26
